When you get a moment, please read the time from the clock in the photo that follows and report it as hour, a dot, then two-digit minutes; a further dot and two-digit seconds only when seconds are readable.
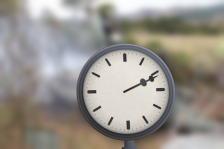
2.11
